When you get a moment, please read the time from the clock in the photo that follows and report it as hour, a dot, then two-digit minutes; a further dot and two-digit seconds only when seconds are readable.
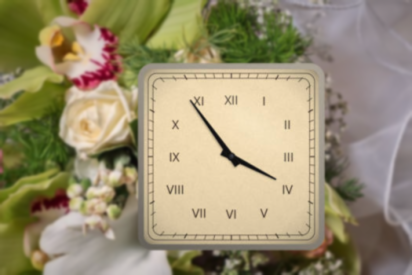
3.54
